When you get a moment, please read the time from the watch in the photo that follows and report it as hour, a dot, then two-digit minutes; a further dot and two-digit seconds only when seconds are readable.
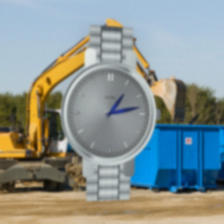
1.13
